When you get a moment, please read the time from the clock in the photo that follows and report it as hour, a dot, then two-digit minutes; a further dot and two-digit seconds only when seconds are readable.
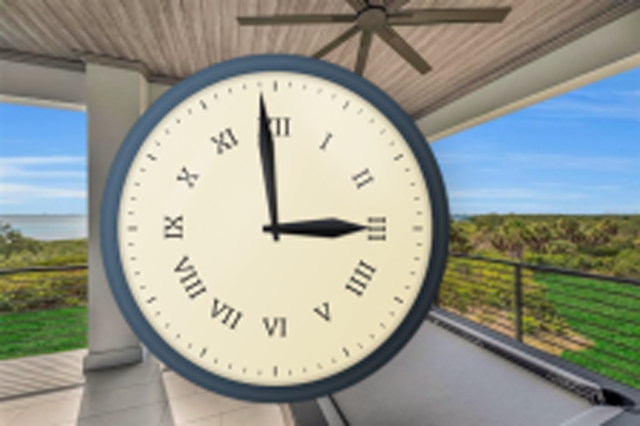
2.59
